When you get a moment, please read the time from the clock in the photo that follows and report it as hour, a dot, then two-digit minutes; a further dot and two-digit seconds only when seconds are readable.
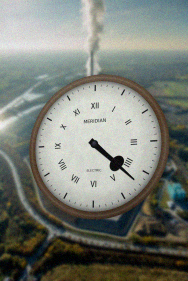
4.22
